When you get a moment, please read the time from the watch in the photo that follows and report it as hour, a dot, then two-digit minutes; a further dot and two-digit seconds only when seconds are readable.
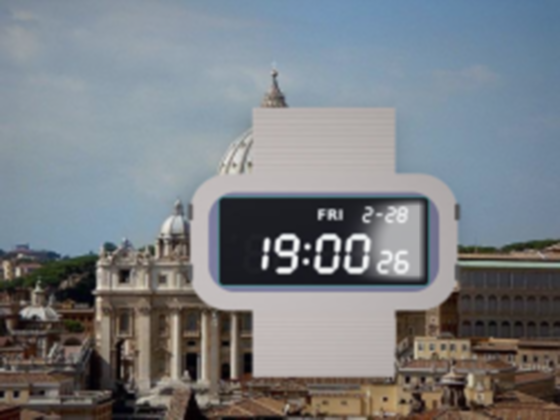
19.00.26
